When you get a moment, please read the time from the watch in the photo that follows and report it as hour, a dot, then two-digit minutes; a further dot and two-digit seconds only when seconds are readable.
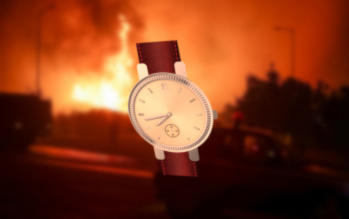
7.43
